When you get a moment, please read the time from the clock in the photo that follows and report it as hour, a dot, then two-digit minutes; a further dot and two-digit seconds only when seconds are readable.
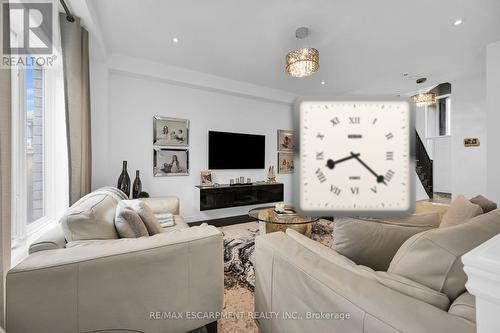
8.22
